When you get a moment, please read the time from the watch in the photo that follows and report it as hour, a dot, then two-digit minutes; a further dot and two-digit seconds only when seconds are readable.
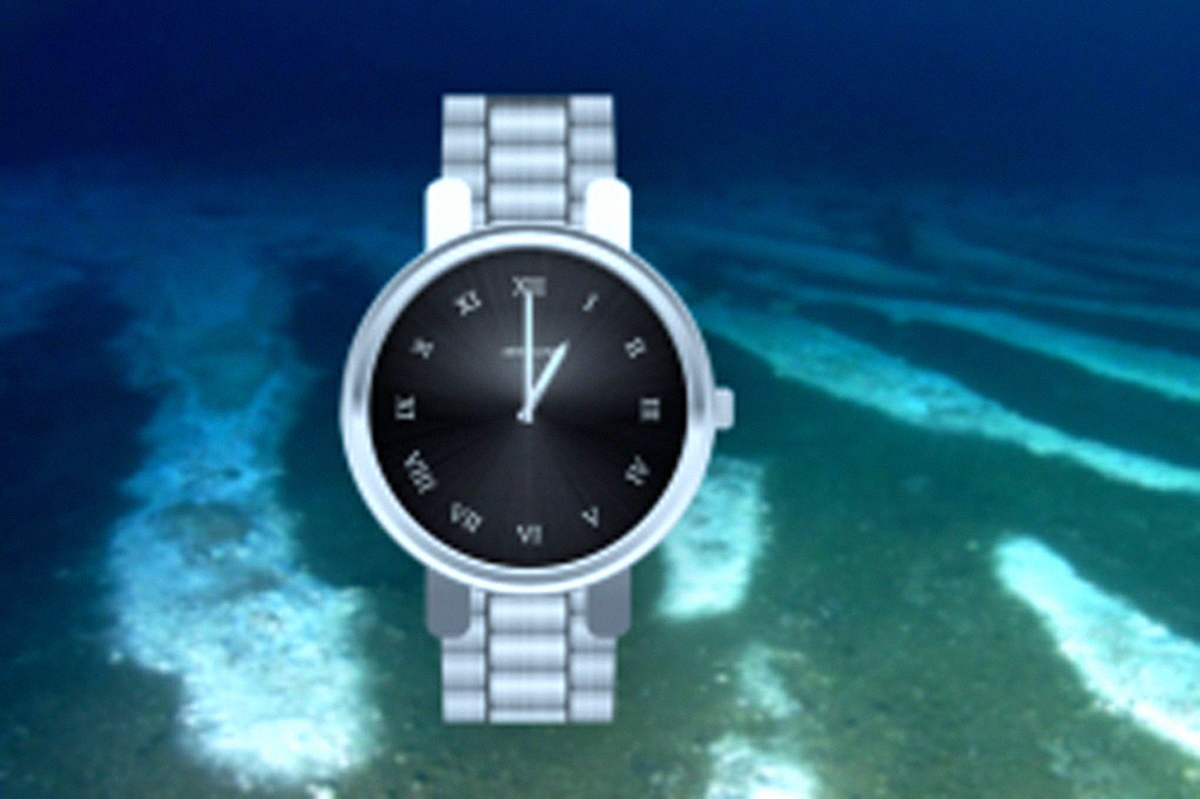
1.00
